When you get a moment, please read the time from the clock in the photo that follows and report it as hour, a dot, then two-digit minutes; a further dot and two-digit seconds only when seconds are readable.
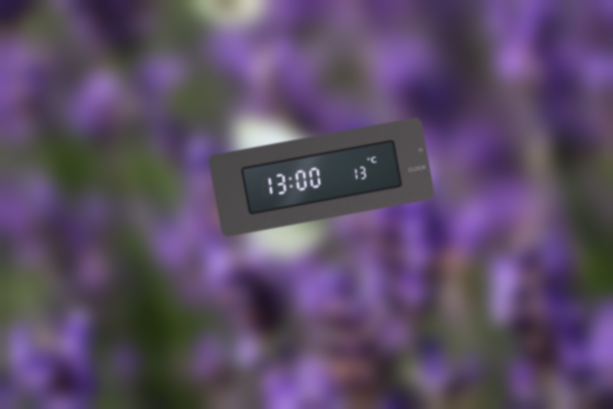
13.00
